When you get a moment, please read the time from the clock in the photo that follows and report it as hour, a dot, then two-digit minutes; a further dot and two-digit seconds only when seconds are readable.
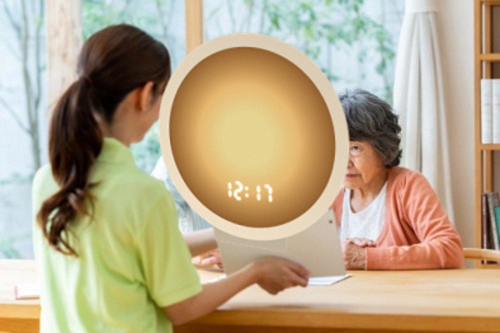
12.17
